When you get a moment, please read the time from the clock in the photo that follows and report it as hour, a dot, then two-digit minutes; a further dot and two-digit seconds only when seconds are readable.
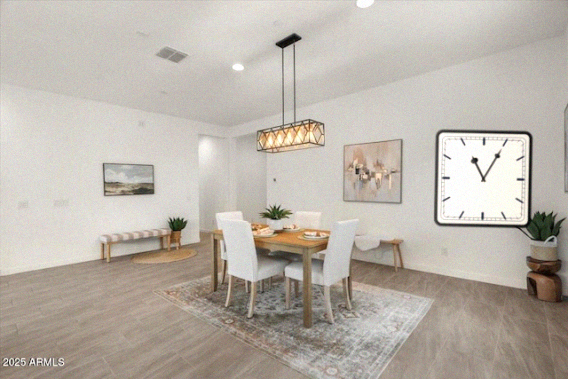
11.05
